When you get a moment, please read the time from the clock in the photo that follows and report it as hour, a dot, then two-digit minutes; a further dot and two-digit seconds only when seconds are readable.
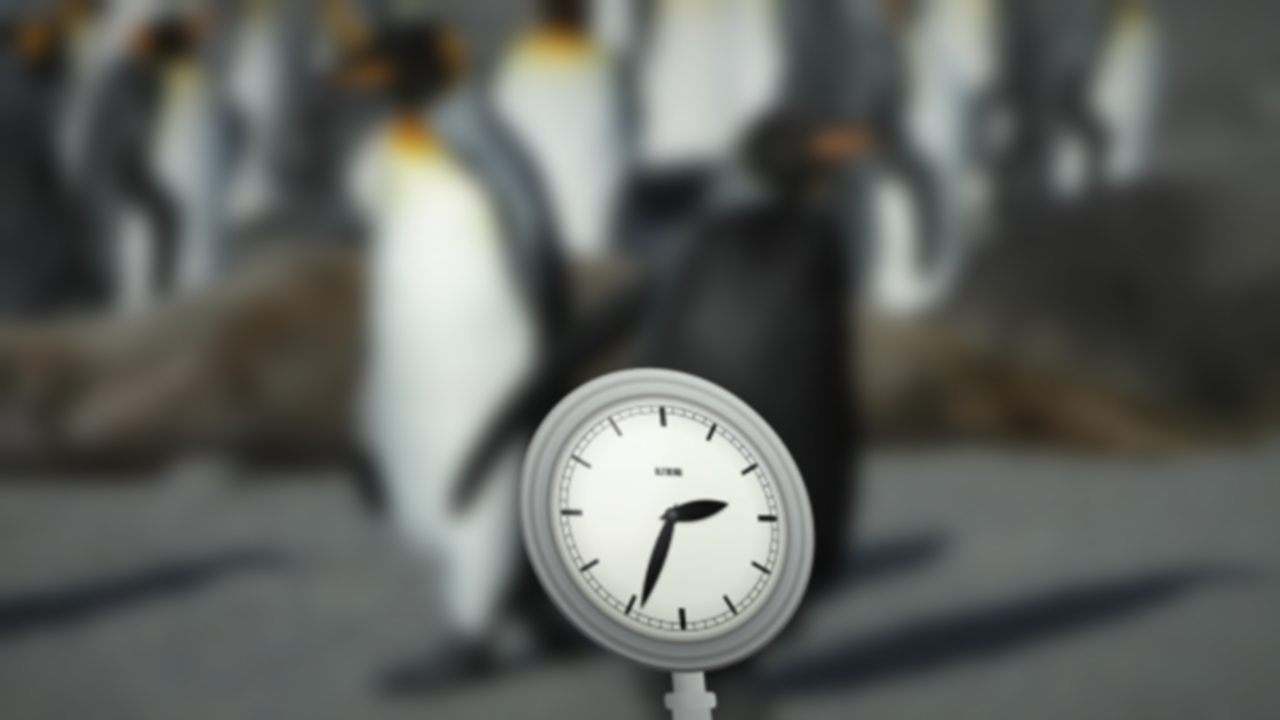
2.34
